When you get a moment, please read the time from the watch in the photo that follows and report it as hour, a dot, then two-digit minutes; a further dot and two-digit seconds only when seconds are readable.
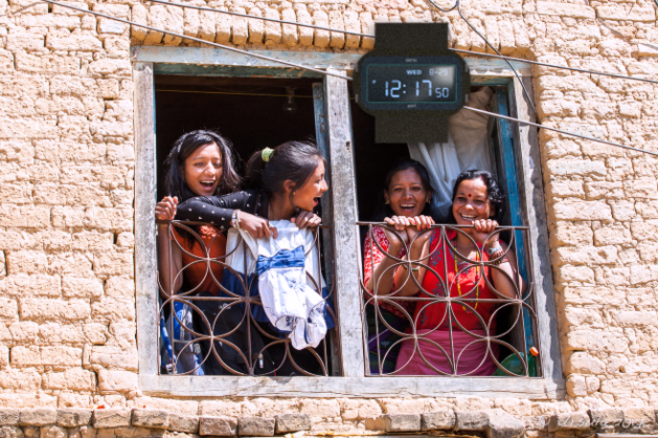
12.17.50
